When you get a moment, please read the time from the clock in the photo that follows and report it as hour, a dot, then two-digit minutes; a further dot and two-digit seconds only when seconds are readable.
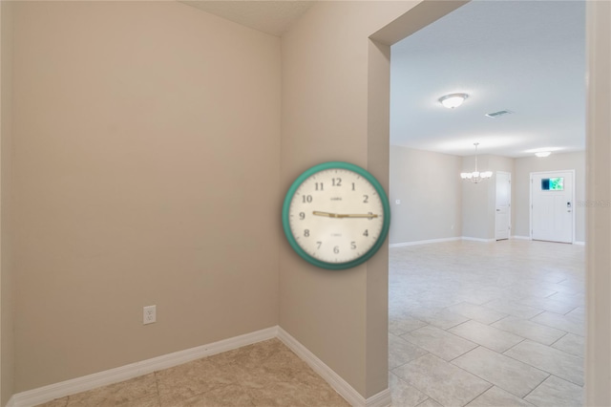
9.15
